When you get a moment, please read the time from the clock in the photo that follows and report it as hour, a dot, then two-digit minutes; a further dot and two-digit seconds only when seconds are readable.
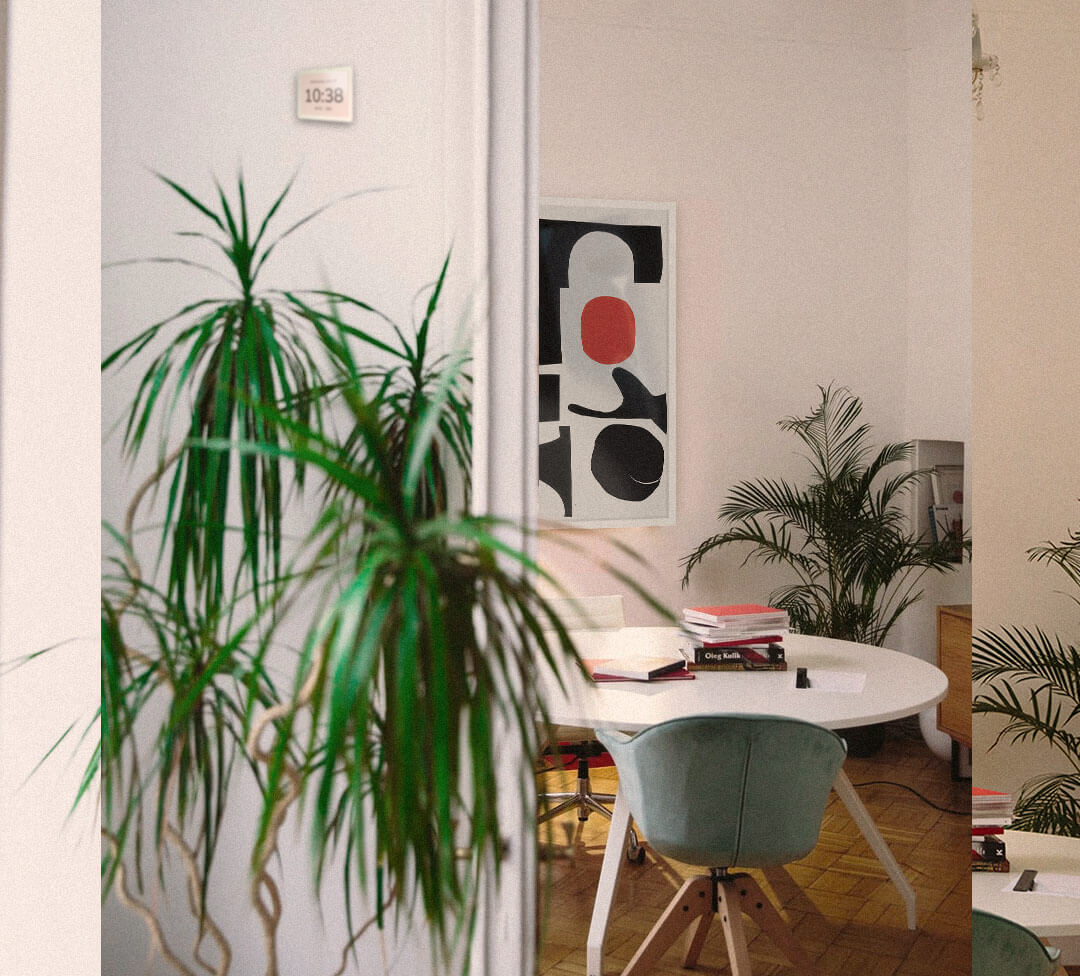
10.38
